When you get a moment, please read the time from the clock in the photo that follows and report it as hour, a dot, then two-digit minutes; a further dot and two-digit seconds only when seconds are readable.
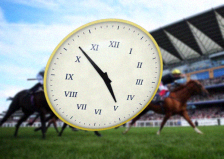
4.52
